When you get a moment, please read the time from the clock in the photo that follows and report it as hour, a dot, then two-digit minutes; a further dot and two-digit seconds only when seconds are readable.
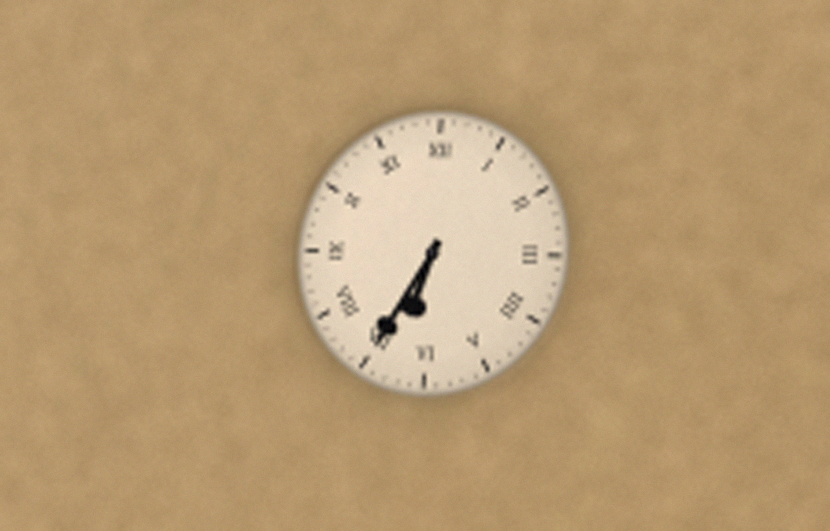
6.35
